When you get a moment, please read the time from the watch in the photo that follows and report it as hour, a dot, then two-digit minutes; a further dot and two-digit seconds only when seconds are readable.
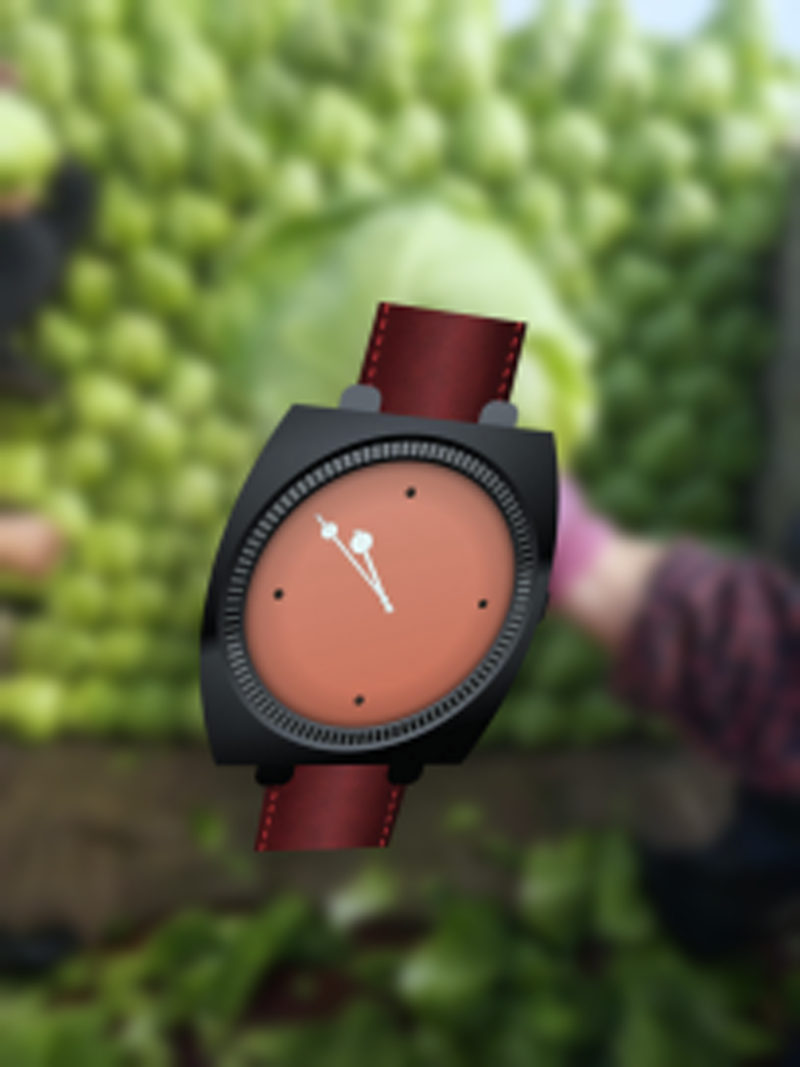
10.52
